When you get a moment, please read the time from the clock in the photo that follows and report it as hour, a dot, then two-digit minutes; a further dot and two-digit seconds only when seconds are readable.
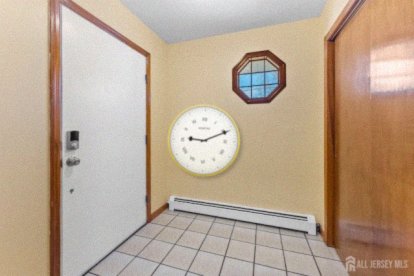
9.11
